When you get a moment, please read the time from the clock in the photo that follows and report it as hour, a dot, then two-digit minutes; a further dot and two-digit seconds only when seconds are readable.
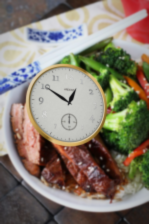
12.50
